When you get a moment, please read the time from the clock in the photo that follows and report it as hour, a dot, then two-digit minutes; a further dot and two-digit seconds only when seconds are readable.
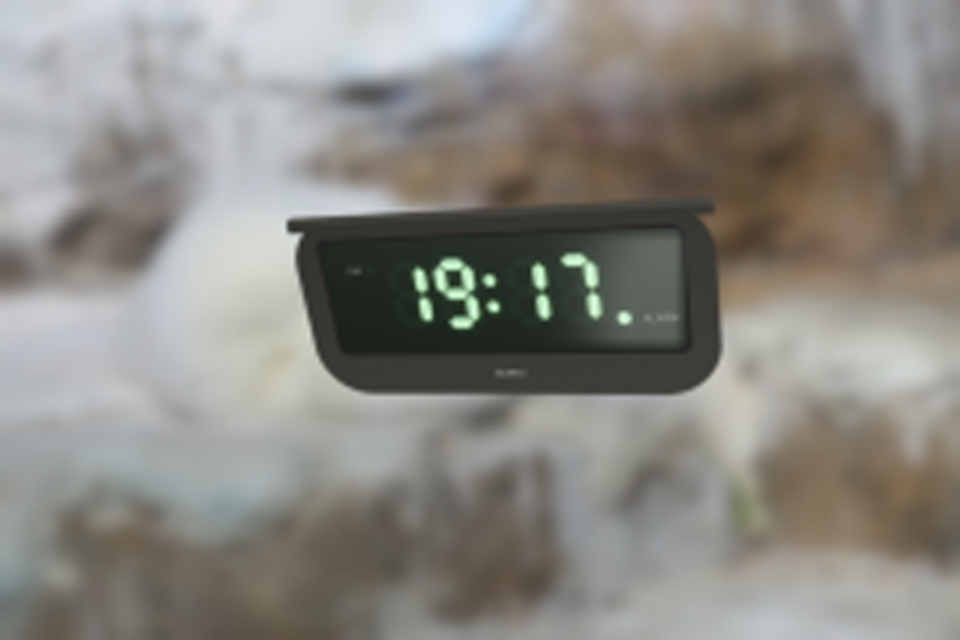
19.17
